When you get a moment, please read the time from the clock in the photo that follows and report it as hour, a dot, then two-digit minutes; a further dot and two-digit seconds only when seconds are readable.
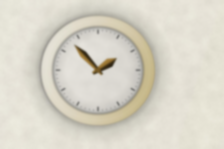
1.53
